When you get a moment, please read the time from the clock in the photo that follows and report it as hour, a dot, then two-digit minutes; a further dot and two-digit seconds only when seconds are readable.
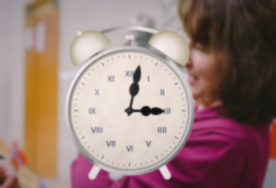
3.02
